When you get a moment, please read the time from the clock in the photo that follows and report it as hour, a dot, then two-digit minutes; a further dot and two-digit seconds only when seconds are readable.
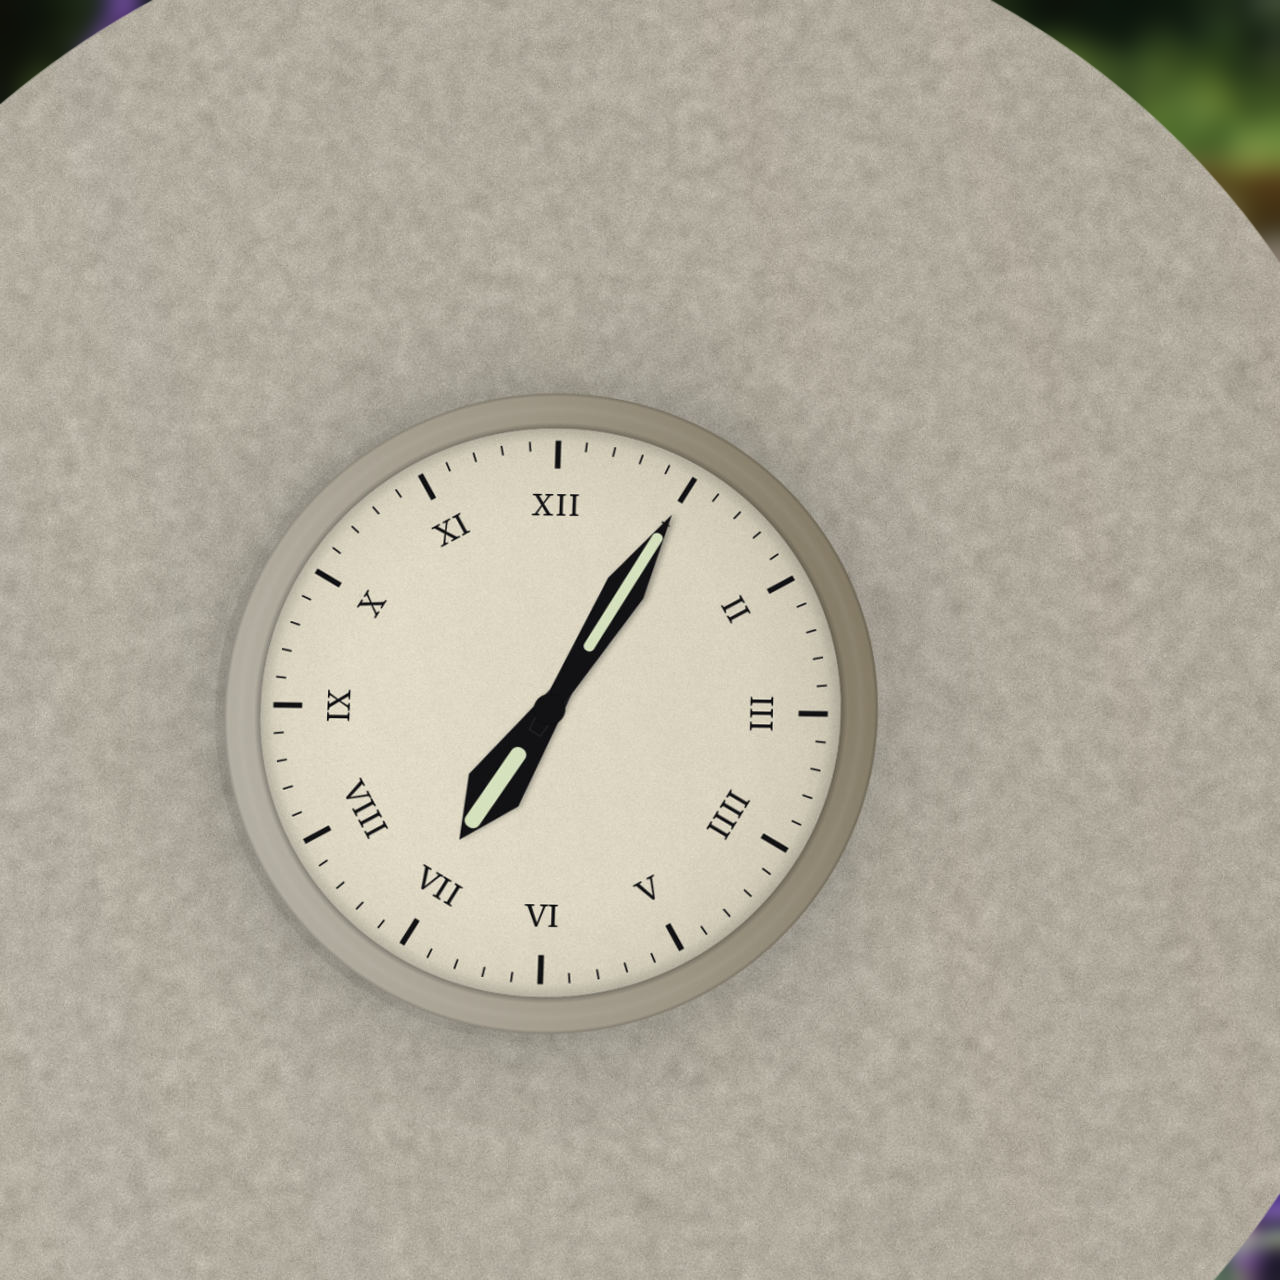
7.05
